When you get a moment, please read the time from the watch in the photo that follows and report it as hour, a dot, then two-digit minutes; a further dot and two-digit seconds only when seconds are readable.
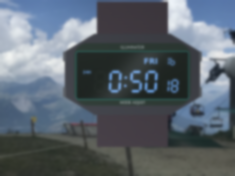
0.50.18
